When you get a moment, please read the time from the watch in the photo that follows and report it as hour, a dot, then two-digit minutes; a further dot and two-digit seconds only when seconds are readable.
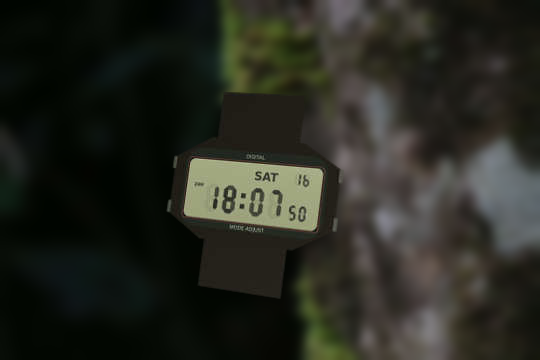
18.07.50
